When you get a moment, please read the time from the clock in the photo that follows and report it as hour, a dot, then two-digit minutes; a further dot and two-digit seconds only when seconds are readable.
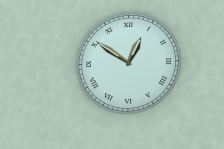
12.51
